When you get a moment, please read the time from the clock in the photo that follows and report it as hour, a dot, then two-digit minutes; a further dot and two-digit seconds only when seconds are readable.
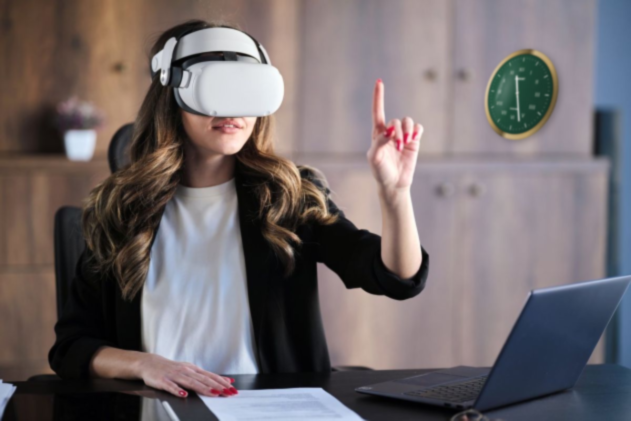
11.27
